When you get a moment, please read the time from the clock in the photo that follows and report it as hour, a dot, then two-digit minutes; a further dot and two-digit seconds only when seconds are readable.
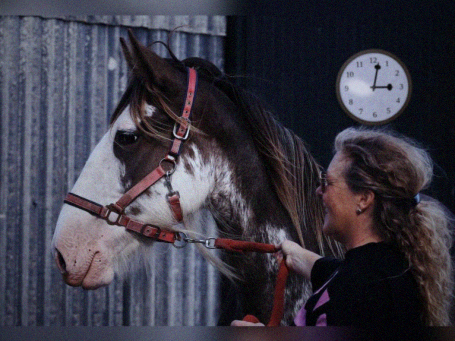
3.02
